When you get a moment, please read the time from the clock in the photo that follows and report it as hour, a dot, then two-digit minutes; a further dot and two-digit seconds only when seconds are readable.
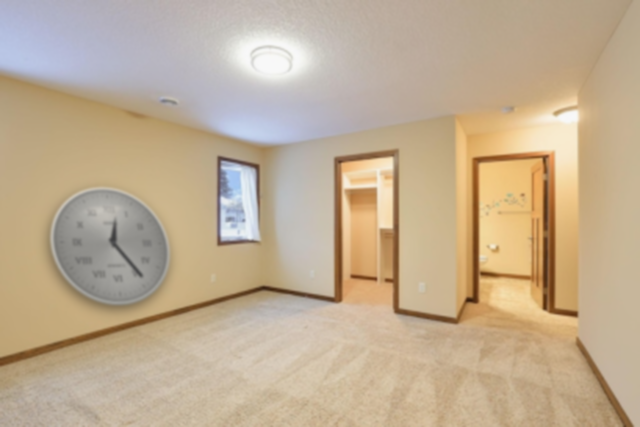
12.24
